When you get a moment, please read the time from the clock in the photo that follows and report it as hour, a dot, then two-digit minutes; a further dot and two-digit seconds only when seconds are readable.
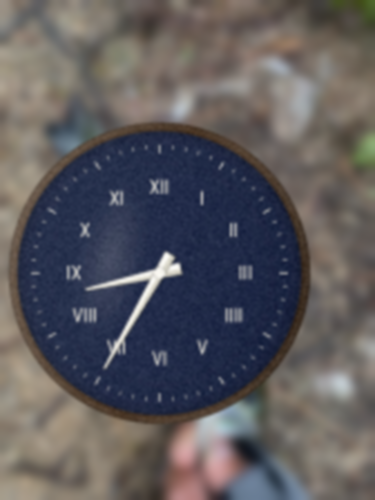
8.35
